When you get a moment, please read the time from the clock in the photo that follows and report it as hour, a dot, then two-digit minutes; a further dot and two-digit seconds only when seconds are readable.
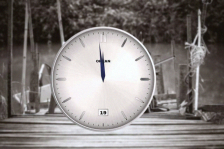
11.59
